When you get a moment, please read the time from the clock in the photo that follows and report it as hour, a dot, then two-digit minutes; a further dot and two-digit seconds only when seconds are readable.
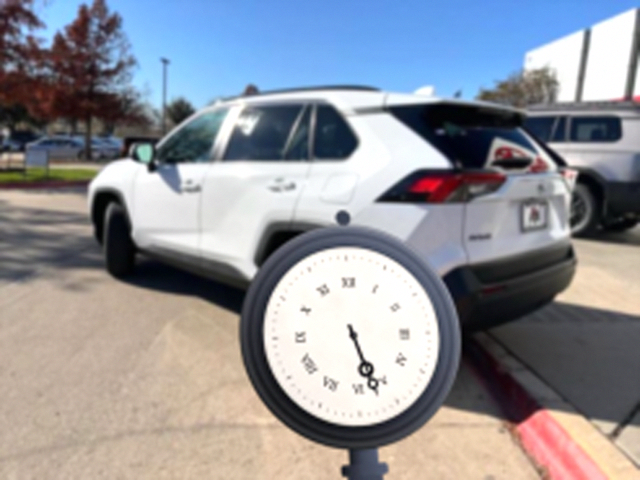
5.27
